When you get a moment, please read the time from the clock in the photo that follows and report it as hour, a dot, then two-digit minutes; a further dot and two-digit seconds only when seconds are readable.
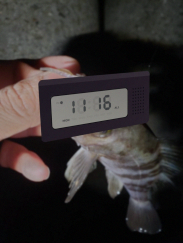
11.16
